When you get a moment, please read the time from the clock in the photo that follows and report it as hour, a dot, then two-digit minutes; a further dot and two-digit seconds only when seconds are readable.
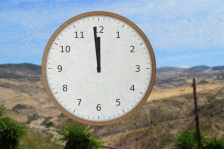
11.59
